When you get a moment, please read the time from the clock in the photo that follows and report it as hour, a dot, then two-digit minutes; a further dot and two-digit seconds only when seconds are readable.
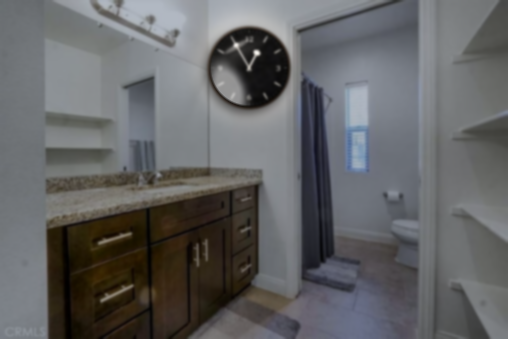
12.55
